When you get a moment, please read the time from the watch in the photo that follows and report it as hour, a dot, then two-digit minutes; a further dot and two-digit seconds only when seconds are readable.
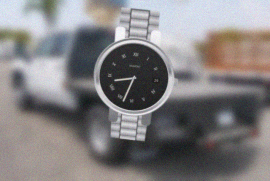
8.33
